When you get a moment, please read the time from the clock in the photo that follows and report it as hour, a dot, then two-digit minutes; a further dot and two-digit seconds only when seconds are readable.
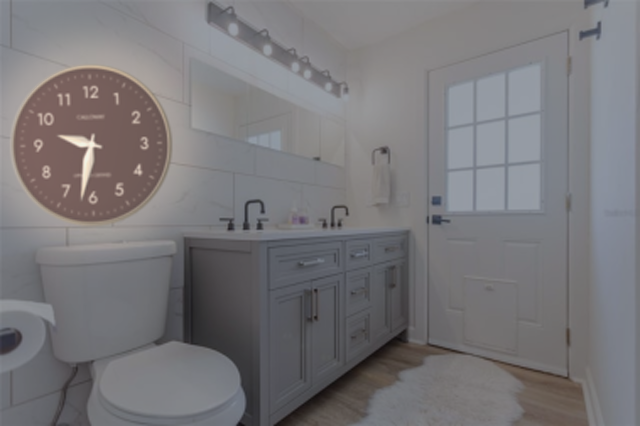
9.32
